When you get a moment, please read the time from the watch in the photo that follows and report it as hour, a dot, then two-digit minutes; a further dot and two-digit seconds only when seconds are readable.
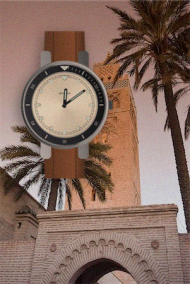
12.09
